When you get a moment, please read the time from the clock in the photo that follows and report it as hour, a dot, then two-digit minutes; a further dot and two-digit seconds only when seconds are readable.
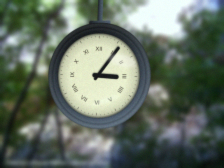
3.06
